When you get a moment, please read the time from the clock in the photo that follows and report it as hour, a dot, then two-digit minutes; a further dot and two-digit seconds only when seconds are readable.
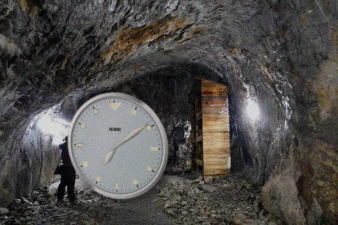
7.09
